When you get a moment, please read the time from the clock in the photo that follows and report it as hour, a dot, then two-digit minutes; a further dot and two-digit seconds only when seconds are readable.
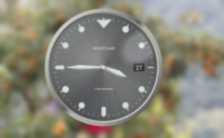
3.45
